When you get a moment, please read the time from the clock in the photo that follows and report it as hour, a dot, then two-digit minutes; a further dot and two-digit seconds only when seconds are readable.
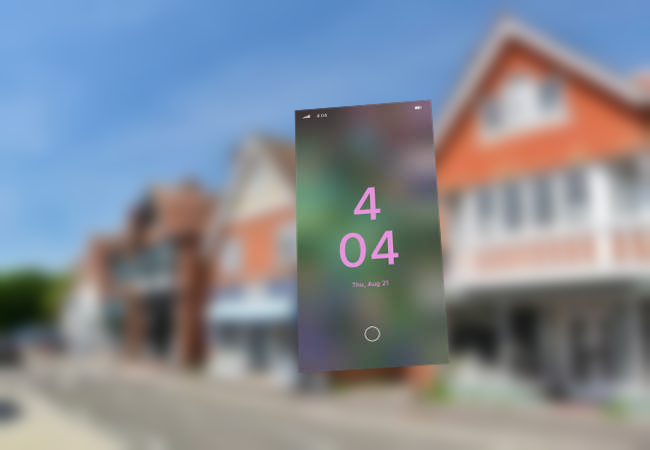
4.04
